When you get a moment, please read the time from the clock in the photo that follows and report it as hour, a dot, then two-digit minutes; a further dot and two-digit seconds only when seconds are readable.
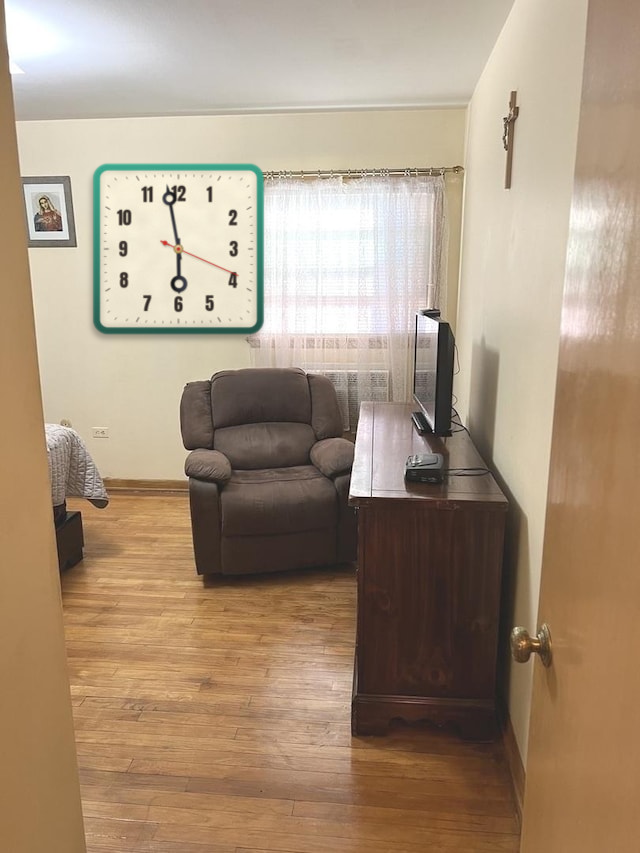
5.58.19
